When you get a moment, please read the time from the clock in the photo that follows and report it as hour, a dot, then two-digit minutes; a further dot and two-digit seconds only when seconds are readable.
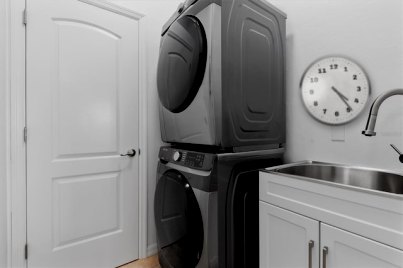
4.24
